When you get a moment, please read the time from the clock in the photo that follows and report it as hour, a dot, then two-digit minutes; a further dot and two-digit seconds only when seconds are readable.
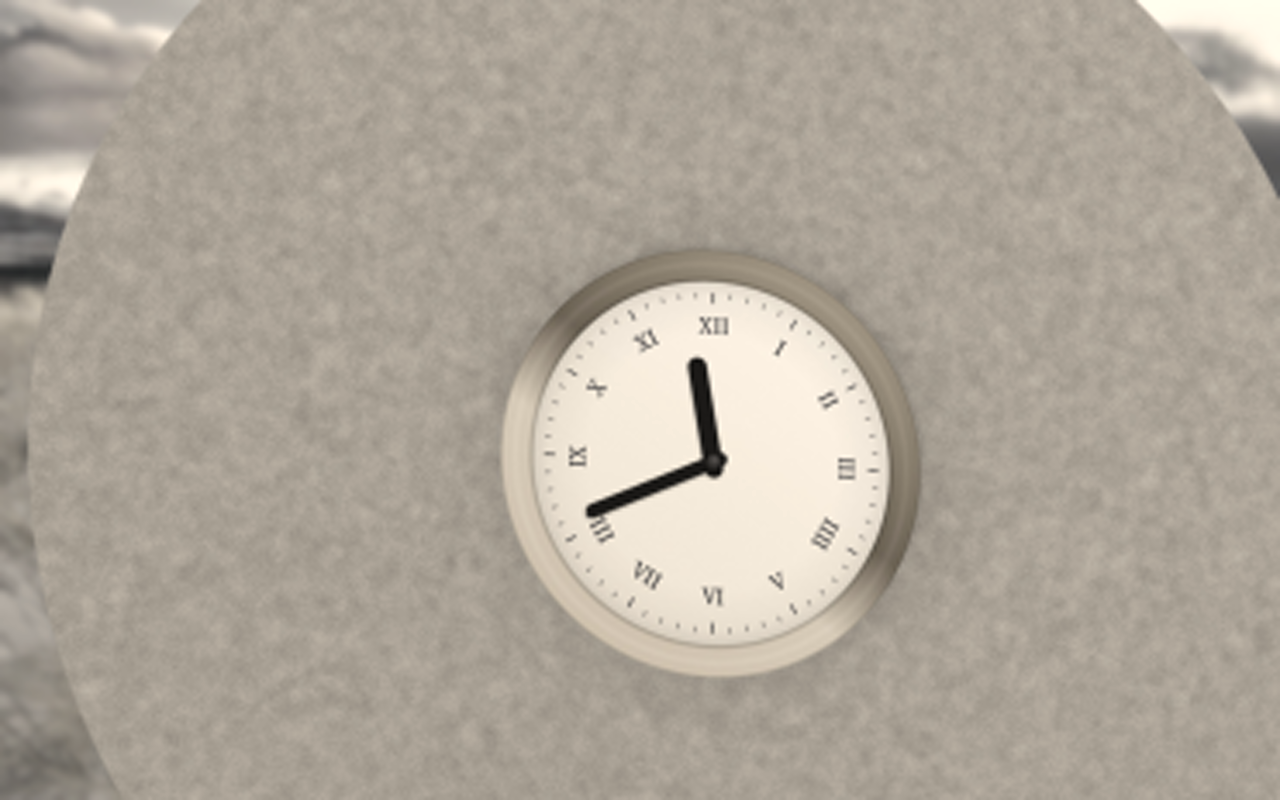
11.41
